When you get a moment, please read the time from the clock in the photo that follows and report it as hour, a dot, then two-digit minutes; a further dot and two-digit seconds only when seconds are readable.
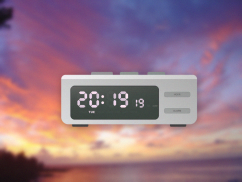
20.19.19
